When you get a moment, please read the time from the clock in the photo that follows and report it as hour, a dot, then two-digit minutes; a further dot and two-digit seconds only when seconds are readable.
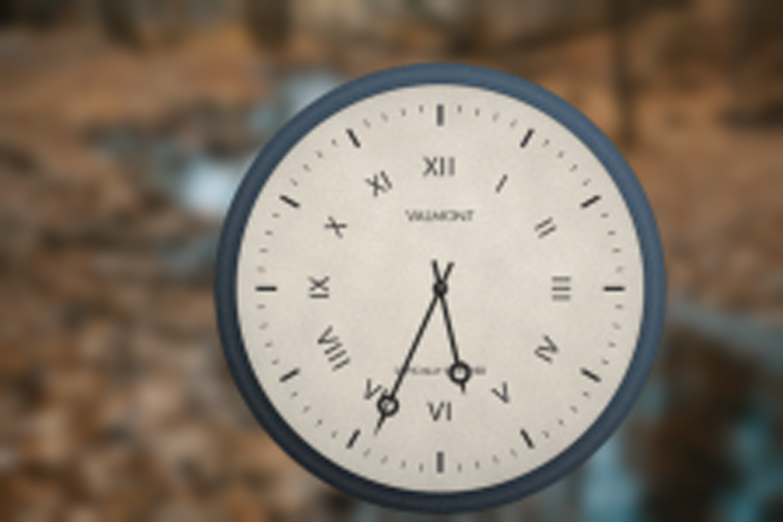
5.34
